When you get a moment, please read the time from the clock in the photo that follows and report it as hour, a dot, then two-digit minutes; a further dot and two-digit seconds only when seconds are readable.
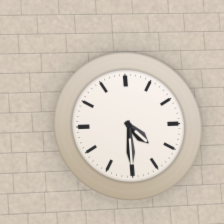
4.30
